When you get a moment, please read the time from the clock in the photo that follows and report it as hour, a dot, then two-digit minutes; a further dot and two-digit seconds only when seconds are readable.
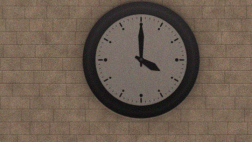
4.00
